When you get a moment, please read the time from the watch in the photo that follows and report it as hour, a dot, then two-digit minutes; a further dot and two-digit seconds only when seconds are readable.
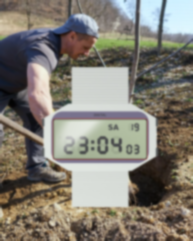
23.04
